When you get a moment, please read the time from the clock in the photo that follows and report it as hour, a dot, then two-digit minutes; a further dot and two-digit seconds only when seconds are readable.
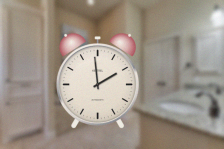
1.59
